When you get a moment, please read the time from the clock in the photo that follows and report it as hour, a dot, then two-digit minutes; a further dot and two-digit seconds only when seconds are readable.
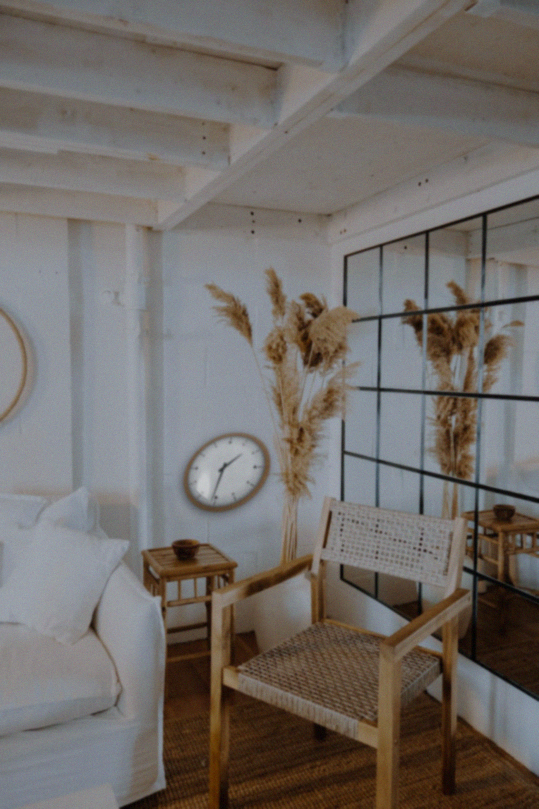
1.31
